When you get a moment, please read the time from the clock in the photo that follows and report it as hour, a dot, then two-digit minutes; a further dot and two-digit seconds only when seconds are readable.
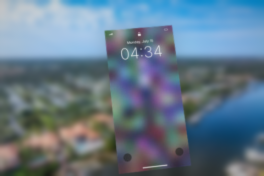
4.34
